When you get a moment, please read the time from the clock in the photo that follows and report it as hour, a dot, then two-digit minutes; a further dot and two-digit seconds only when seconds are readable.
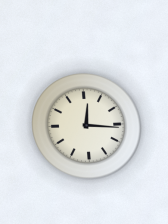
12.16
